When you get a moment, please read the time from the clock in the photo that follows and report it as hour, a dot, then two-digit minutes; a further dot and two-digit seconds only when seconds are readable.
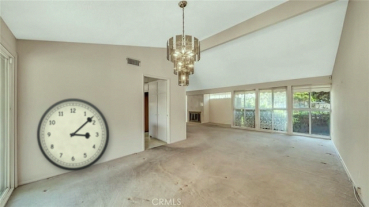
3.08
